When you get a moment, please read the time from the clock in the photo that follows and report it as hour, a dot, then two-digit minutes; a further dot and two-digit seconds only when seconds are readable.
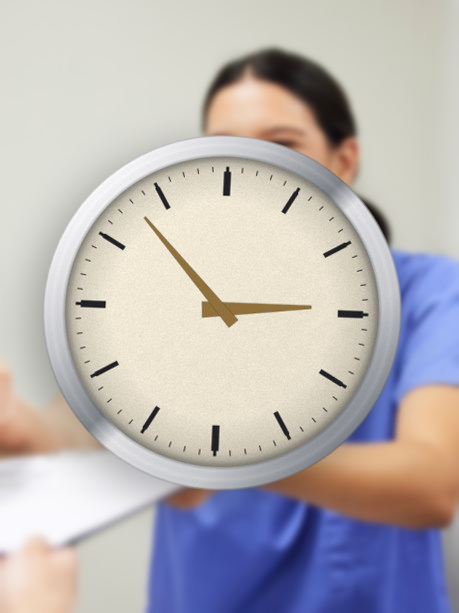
2.53
